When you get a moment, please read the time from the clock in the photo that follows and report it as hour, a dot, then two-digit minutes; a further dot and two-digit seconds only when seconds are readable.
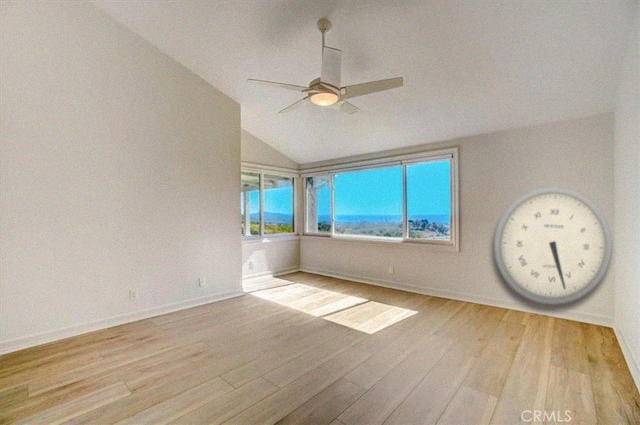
5.27
